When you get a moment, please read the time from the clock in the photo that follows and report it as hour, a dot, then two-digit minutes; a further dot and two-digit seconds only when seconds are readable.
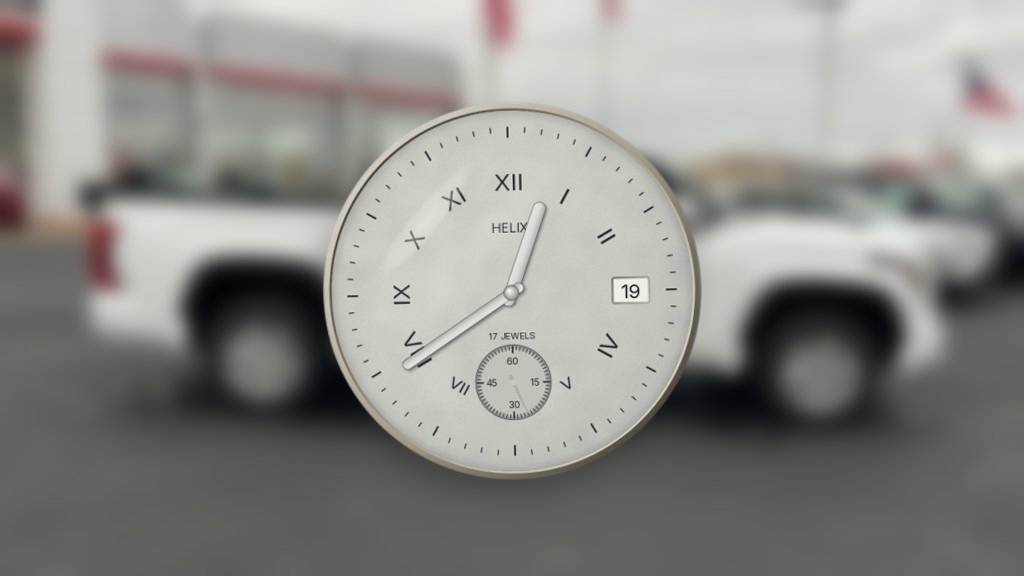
12.39.26
